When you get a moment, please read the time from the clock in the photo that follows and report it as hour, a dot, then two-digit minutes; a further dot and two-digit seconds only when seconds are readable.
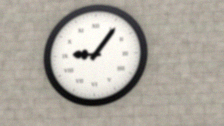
9.06
